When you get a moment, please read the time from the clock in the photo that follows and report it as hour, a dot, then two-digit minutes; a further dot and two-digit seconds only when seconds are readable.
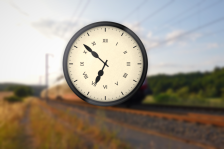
6.52
